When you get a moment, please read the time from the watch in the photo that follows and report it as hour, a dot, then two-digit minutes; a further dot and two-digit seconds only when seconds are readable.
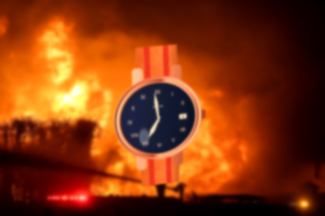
6.59
